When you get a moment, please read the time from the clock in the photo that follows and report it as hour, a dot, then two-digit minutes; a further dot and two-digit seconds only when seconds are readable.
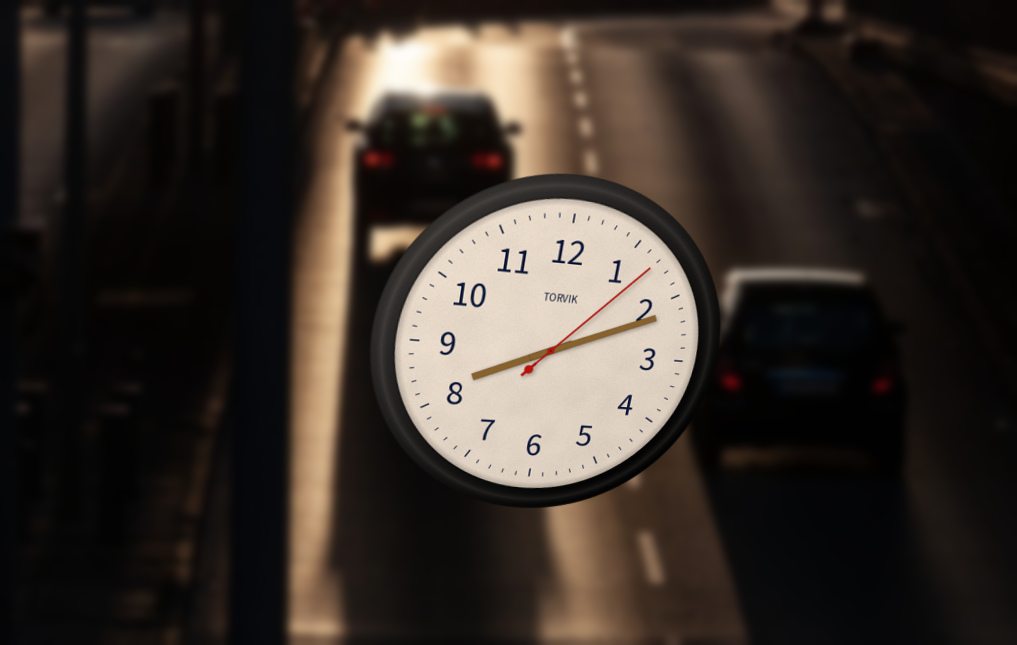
8.11.07
